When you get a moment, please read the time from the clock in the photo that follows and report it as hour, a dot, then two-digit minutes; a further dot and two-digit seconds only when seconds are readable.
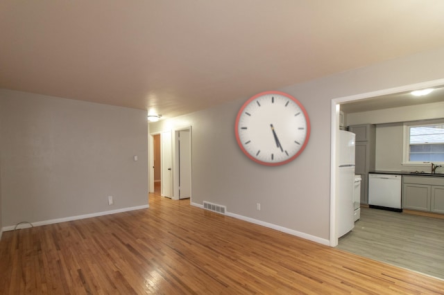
5.26
